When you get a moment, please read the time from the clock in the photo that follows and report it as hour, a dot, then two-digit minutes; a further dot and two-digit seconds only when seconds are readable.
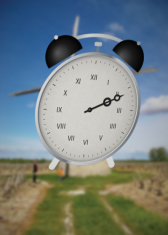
2.11
